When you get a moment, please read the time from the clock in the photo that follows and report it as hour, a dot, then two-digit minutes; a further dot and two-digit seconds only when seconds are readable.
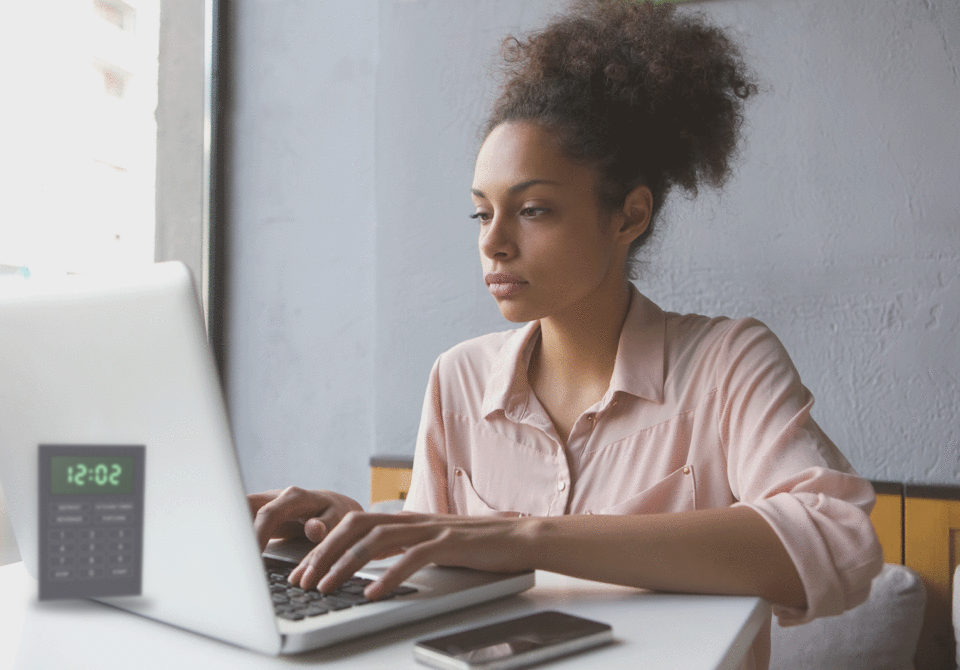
12.02
